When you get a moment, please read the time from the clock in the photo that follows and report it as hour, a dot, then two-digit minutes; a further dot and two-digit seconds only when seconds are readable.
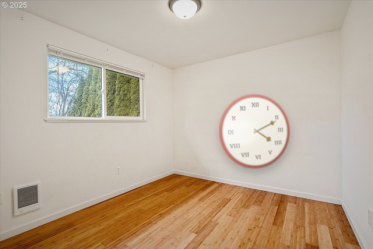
4.11
